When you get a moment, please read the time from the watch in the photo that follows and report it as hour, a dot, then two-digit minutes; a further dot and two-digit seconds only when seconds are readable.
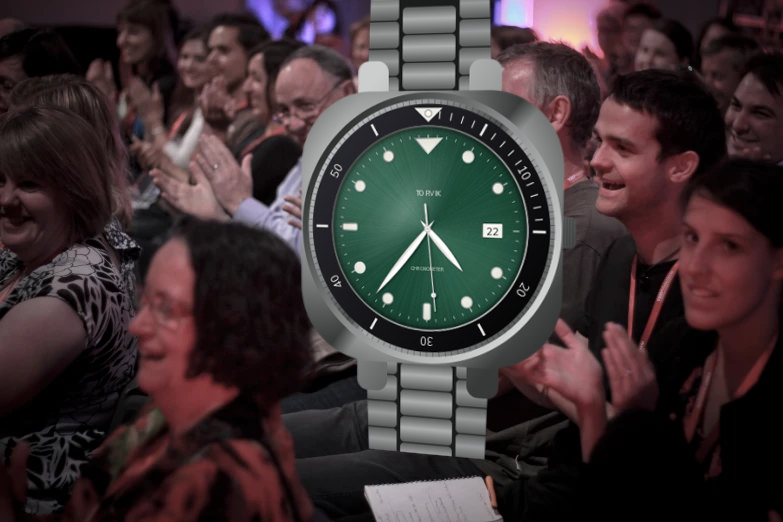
4.36.29
